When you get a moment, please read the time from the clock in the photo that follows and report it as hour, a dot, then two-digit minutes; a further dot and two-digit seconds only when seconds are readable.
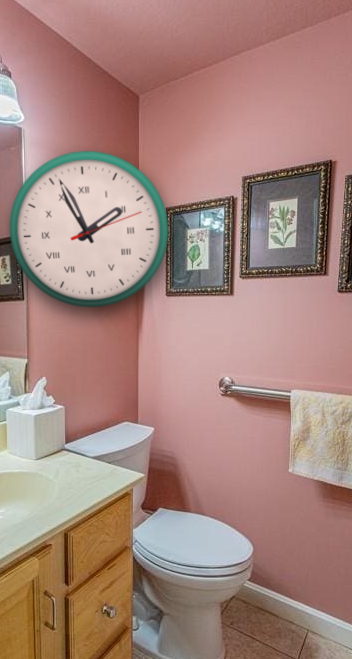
1.56.12
